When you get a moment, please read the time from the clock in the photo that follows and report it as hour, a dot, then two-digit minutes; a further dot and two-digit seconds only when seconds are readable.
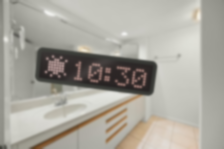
10.30
